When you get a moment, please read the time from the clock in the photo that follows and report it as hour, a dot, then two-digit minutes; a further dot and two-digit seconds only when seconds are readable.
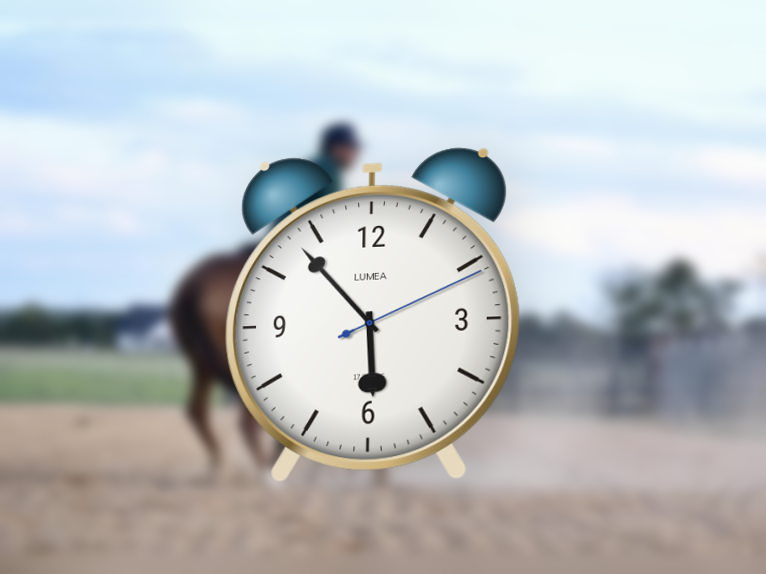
5.53.11
